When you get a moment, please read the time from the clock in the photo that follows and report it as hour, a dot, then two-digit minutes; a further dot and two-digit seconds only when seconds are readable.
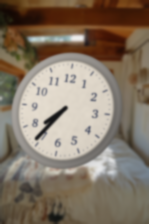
7.36
